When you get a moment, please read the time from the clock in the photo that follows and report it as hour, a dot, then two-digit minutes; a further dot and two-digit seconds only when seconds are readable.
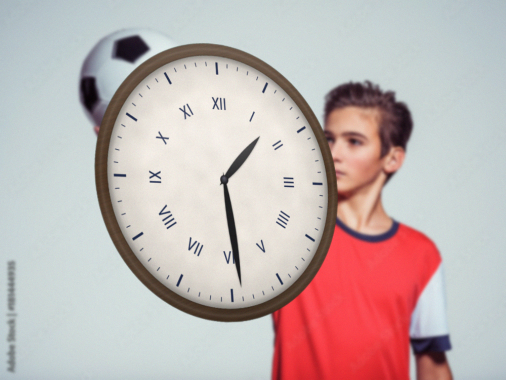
1.29
